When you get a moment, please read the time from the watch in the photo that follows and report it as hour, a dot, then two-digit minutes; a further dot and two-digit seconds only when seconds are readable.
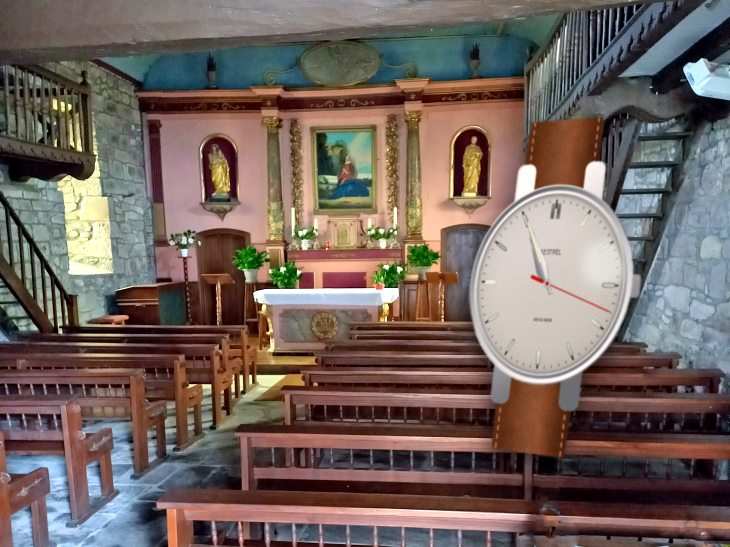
10.55.18
